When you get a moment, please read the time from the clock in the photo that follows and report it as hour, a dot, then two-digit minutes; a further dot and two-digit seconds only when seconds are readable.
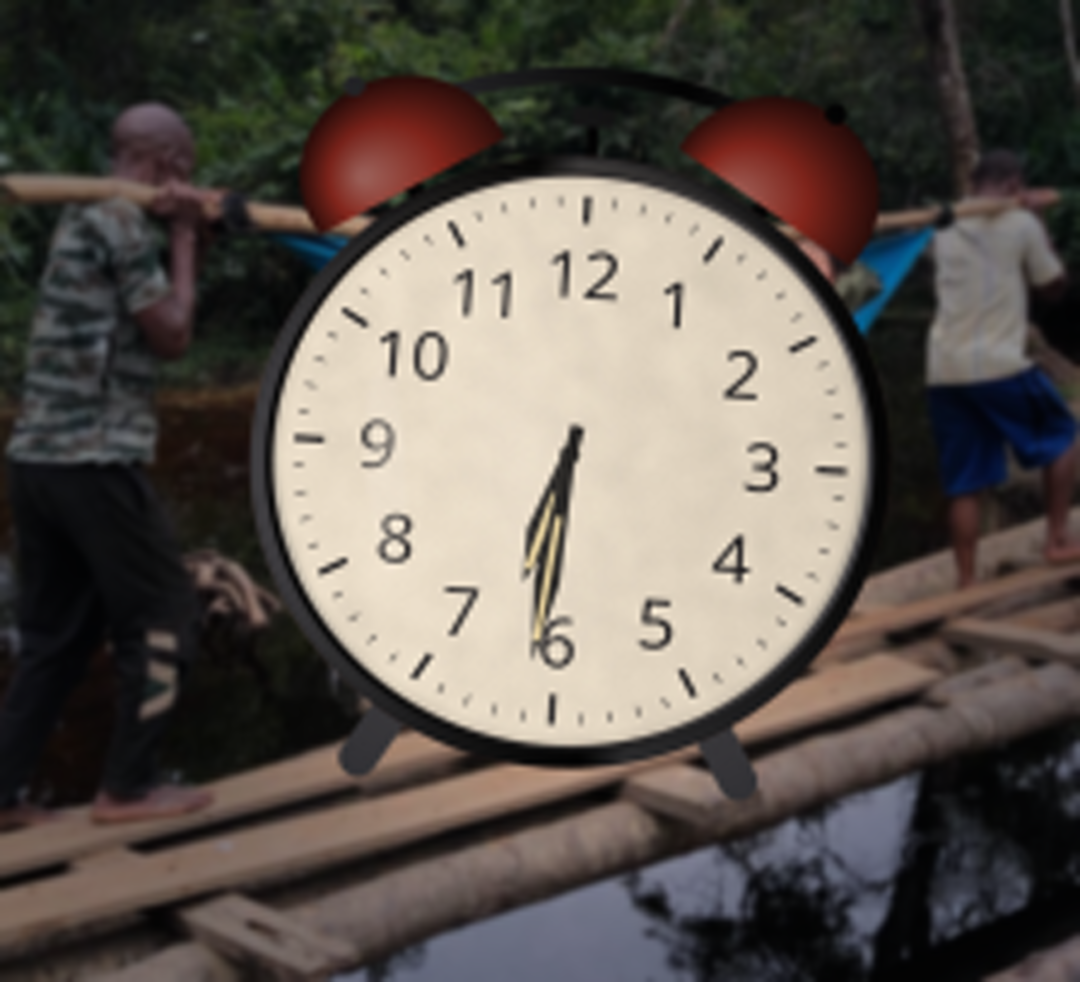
6.31
